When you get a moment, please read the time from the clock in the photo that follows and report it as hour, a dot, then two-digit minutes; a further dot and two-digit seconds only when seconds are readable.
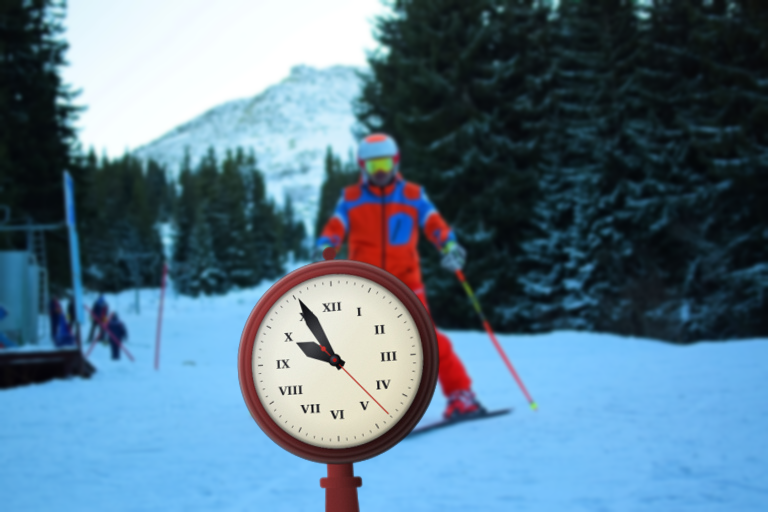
9.55.23
